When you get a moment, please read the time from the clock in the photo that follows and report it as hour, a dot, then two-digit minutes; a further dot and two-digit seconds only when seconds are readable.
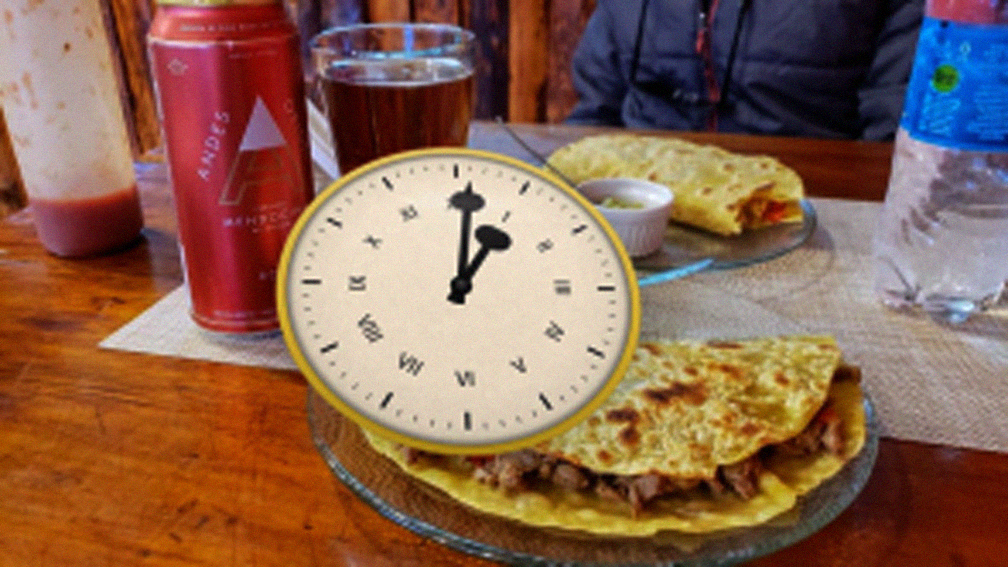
1.01
